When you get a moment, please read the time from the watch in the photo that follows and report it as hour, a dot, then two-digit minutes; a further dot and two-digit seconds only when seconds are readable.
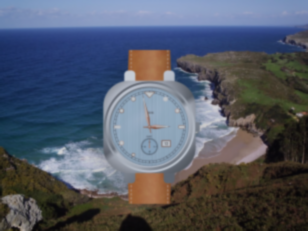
2.58
